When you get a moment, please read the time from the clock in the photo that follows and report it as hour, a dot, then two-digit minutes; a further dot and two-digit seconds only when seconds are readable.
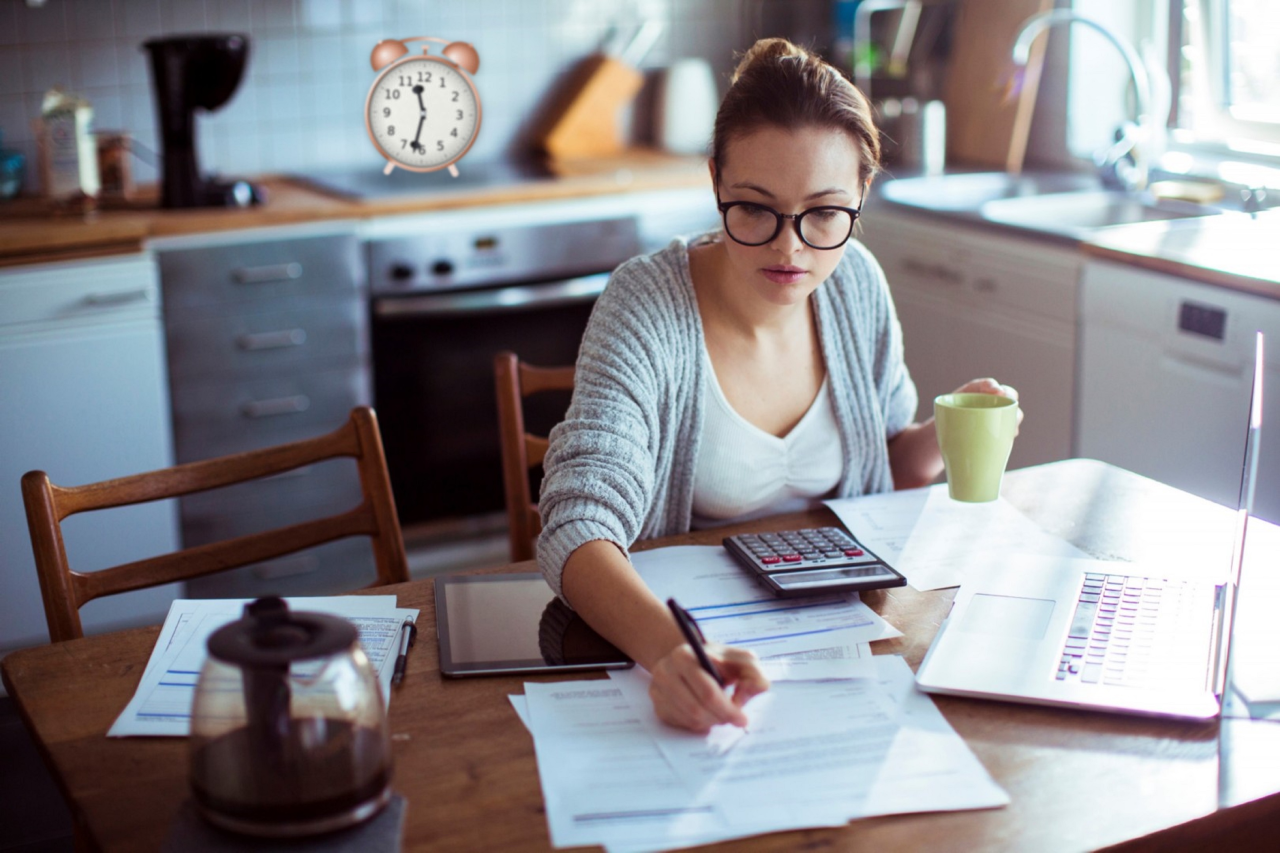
11.32
